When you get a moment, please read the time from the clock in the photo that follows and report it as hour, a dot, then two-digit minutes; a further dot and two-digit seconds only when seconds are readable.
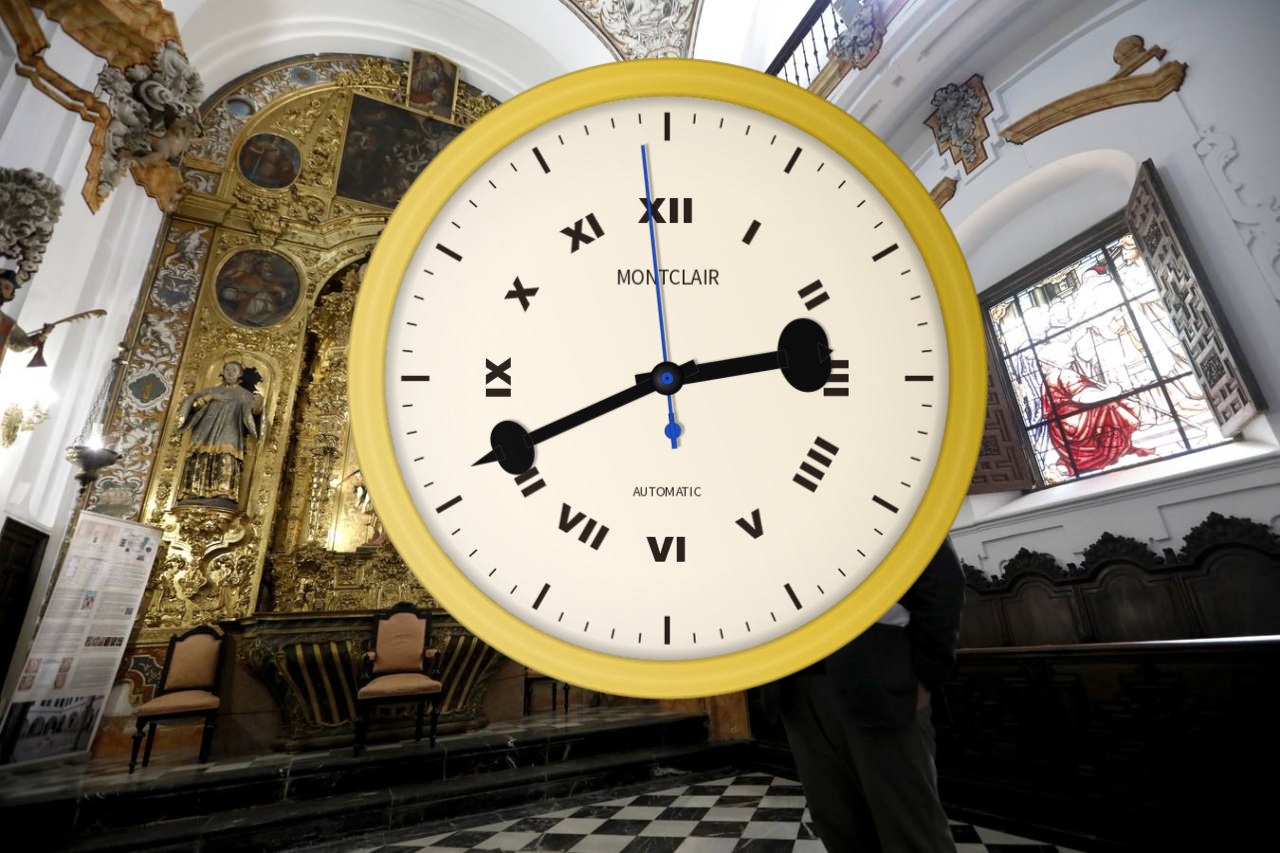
2.40.59
